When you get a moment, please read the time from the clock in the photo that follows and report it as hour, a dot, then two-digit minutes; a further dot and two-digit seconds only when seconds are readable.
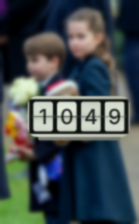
10.49
